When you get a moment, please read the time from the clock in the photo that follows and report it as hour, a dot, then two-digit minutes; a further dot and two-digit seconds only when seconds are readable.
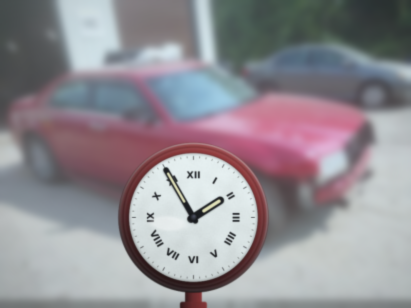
1.55
